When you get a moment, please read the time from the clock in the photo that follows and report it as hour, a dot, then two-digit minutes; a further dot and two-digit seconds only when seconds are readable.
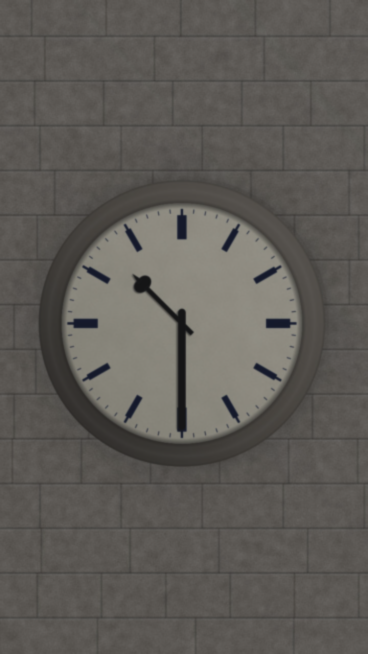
10.30
